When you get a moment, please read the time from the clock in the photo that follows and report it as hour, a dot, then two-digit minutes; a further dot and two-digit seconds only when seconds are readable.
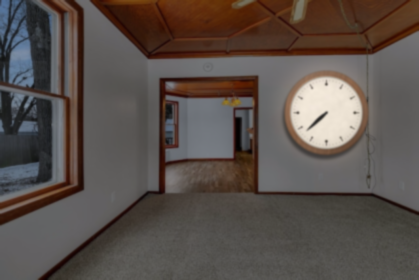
7.38
